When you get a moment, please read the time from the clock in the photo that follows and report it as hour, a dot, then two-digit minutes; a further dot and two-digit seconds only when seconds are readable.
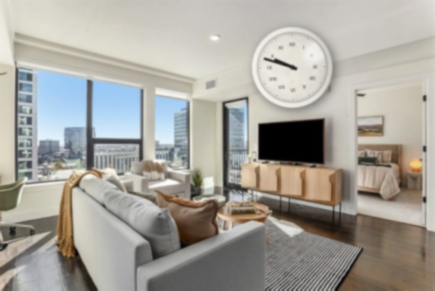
9.48
